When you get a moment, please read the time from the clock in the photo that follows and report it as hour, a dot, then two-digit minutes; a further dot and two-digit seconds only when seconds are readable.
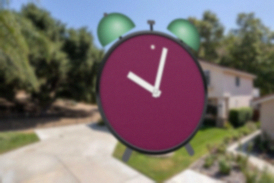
10.03
